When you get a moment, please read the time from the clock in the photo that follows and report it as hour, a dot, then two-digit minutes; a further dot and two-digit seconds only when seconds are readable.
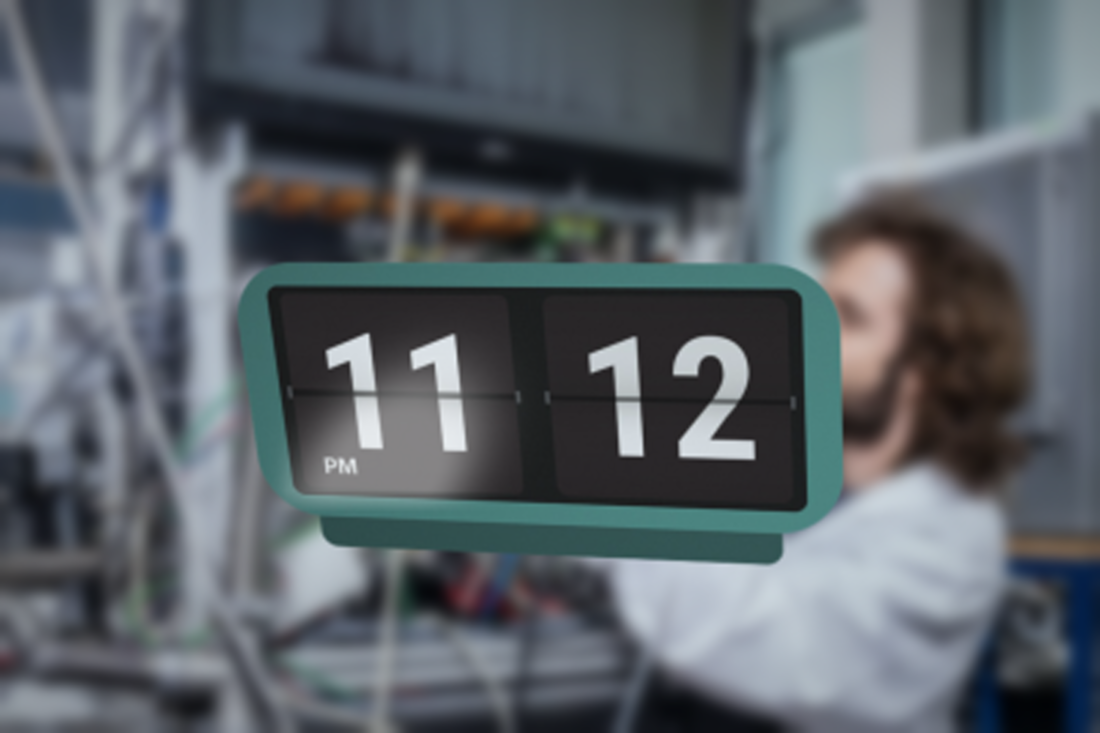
11.12
